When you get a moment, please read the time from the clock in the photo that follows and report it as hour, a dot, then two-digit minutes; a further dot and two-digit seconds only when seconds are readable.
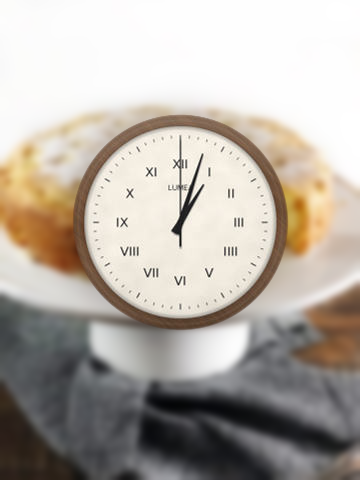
1.03.00
